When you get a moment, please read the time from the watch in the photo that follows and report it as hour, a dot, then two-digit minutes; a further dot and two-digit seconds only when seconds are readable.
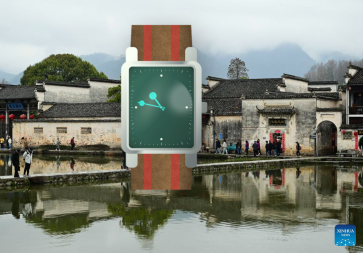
10.47
